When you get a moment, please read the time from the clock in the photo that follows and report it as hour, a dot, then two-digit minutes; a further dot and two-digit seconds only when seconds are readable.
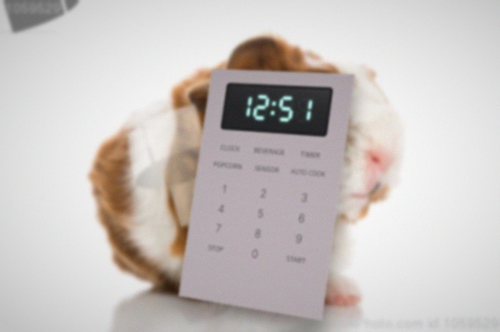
12.51
